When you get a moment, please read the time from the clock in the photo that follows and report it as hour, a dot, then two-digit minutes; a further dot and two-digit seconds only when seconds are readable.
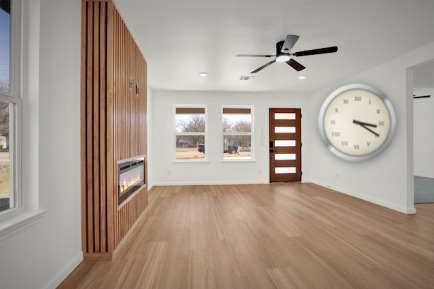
3.20
